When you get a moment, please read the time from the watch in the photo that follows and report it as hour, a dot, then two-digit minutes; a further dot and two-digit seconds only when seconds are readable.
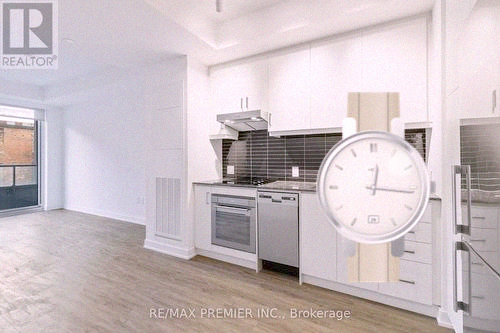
12.16
